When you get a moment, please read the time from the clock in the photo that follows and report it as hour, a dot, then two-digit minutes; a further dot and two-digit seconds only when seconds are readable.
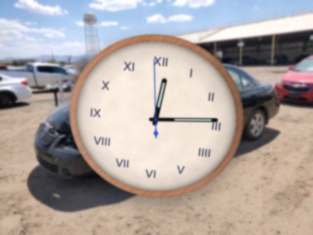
12.13.59
